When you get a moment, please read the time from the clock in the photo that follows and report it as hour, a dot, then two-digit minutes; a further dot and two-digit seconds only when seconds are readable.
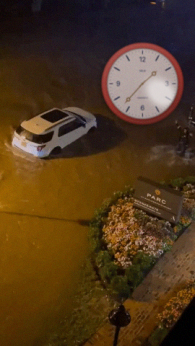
1.37
